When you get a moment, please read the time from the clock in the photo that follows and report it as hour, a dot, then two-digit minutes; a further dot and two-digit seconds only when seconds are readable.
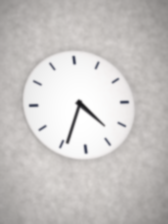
4.34
